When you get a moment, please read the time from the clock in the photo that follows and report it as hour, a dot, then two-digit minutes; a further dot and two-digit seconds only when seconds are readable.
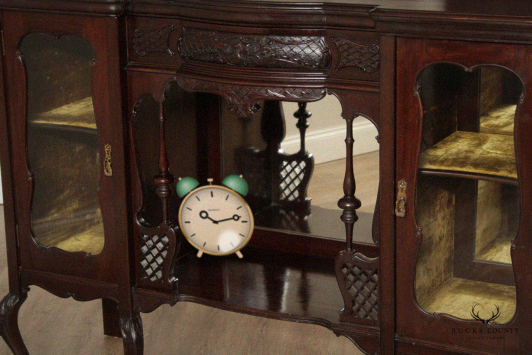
10.13
